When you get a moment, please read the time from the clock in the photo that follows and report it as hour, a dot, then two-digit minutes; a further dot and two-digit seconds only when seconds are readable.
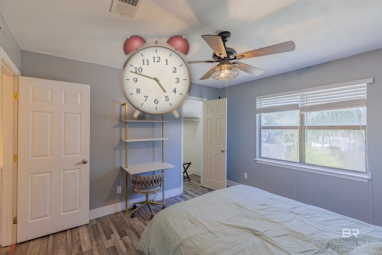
4.48
